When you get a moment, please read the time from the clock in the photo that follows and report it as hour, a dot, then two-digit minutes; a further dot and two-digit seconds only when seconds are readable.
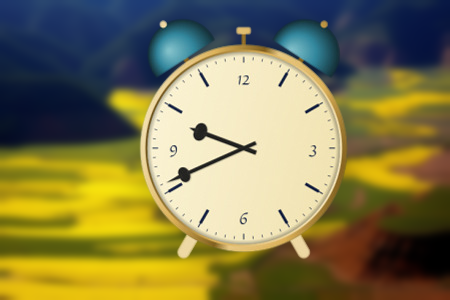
9.41
